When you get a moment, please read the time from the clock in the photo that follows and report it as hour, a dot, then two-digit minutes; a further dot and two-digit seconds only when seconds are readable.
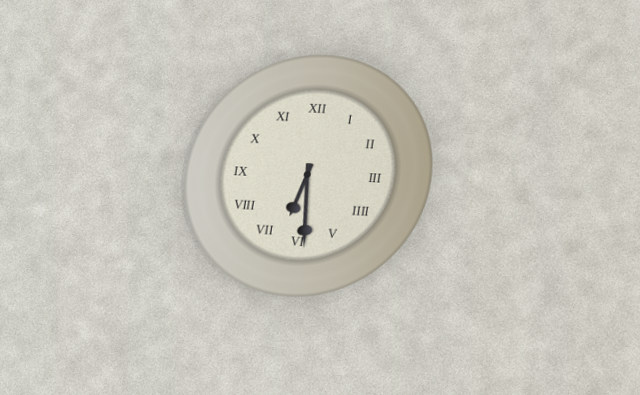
6.29
